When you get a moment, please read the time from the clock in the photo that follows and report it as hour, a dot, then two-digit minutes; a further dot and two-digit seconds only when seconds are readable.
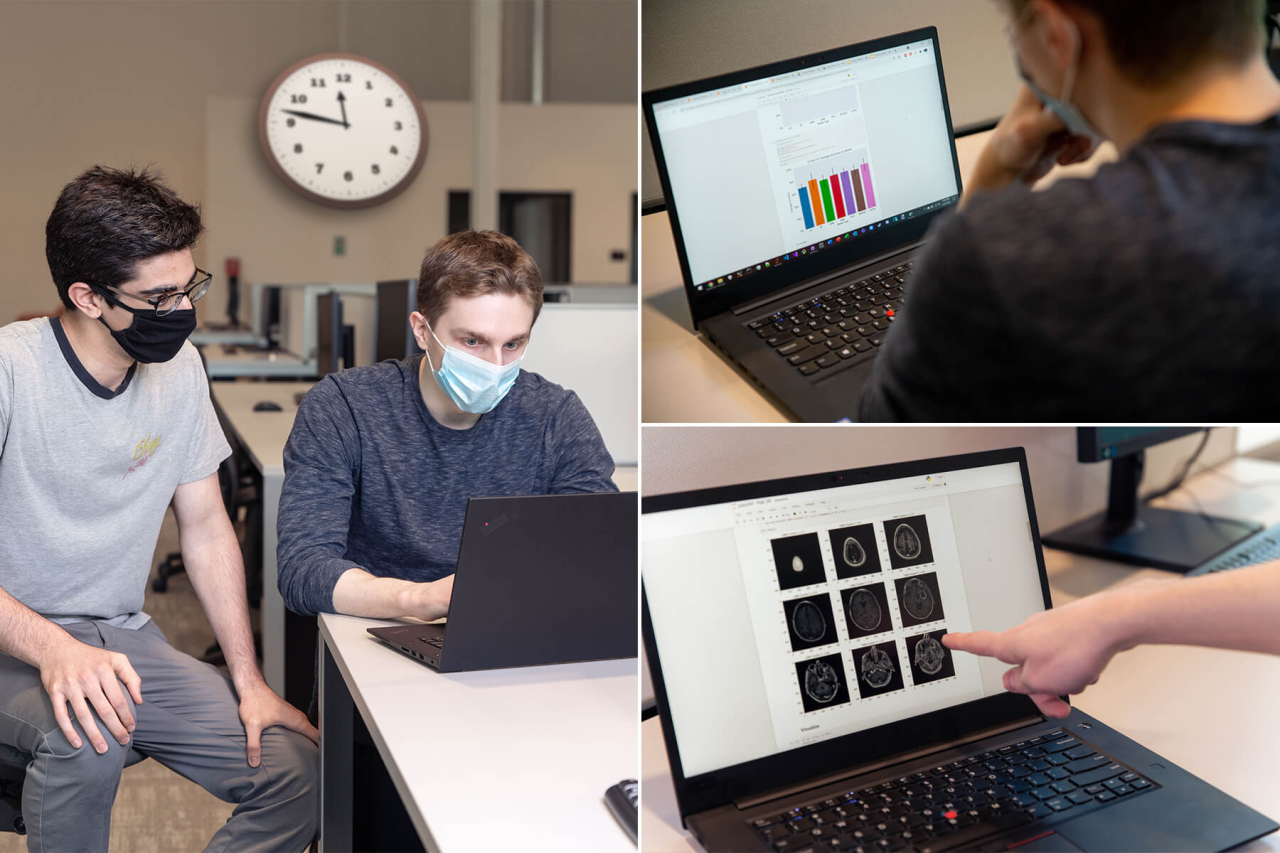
11.47
